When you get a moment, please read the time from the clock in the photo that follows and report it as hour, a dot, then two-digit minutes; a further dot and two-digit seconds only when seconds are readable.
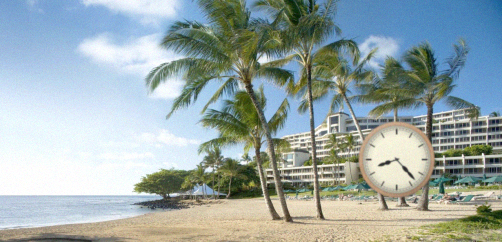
8.23
